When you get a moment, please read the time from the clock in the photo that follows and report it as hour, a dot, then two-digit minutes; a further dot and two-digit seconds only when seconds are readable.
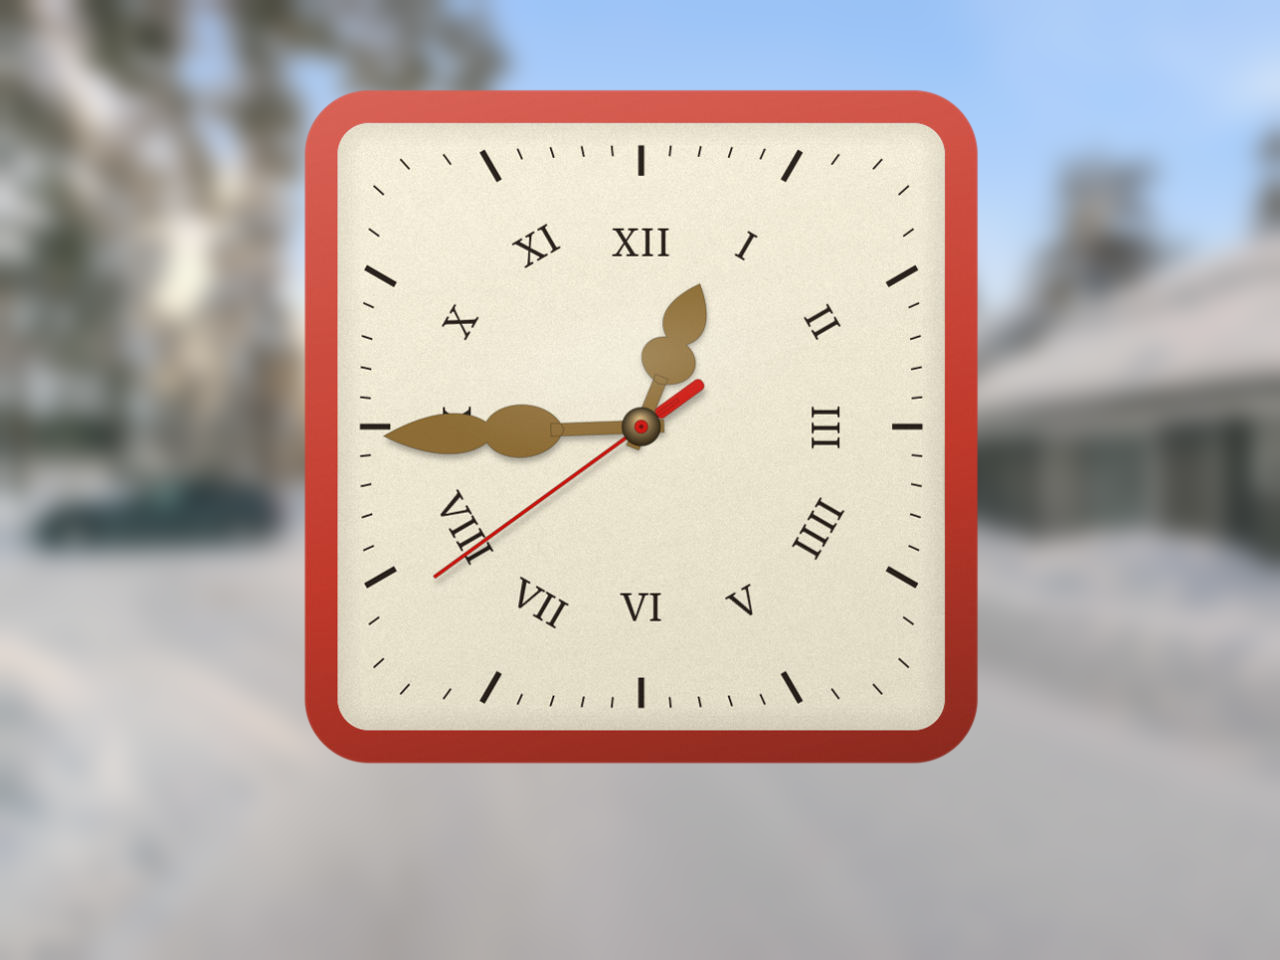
12.44.39
